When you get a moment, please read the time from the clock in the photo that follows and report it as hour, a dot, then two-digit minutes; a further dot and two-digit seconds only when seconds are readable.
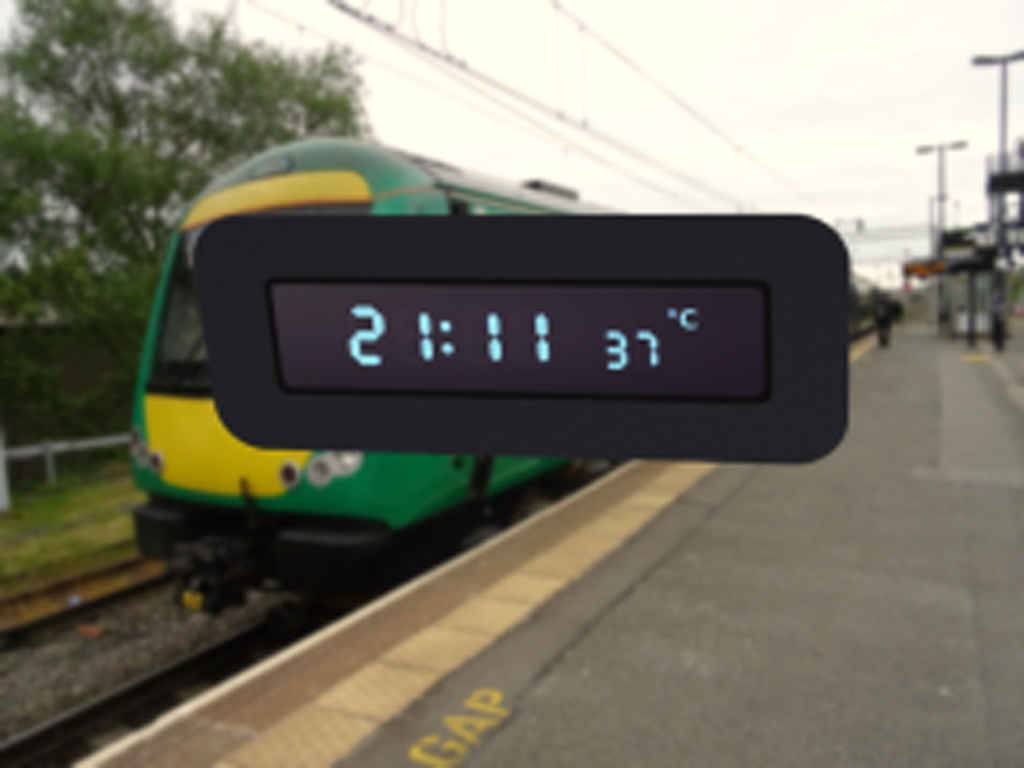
21.11
